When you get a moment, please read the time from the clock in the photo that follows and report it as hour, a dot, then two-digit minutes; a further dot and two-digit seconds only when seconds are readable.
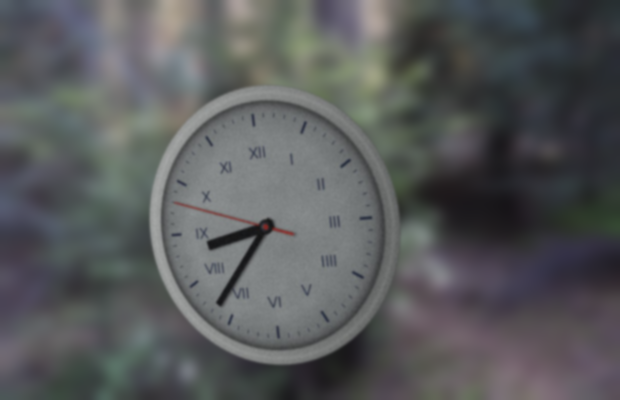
8.36.48
